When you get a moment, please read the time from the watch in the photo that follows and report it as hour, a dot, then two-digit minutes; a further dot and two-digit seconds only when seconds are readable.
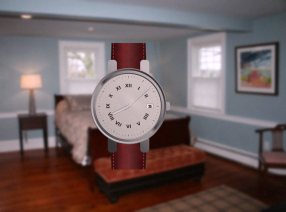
8.08
